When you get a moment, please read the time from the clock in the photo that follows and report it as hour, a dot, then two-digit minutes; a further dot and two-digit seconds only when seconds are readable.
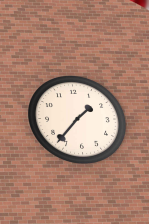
1.37
